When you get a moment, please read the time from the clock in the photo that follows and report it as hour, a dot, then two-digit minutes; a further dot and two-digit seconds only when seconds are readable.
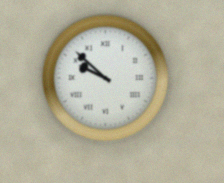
9.52
